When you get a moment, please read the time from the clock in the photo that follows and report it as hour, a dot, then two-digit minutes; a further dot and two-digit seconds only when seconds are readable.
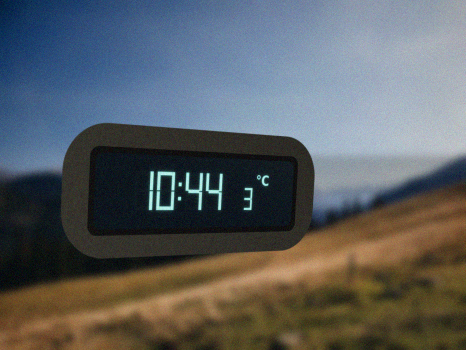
10.44
